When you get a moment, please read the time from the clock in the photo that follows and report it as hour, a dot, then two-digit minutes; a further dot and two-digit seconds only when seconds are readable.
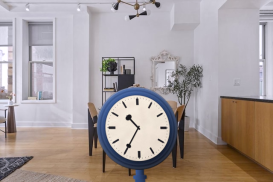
10.35
